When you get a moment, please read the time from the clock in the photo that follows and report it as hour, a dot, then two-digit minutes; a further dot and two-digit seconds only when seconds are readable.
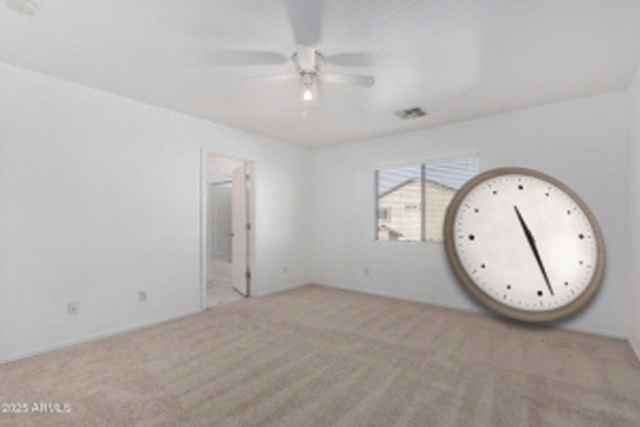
11.28
